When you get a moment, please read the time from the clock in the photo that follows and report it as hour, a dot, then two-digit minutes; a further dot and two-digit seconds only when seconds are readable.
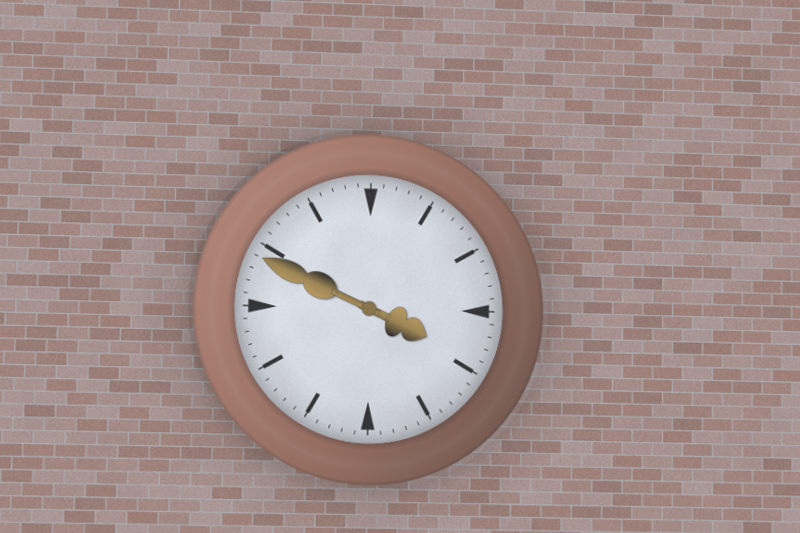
3.49
